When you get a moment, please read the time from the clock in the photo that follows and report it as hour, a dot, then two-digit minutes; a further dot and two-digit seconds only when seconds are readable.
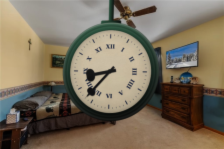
8.37
